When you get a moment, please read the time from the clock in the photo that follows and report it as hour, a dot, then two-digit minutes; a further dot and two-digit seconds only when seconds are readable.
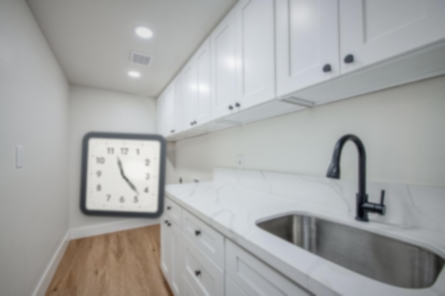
11.23
